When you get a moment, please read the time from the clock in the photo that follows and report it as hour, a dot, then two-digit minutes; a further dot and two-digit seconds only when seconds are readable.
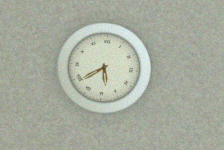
5.39
